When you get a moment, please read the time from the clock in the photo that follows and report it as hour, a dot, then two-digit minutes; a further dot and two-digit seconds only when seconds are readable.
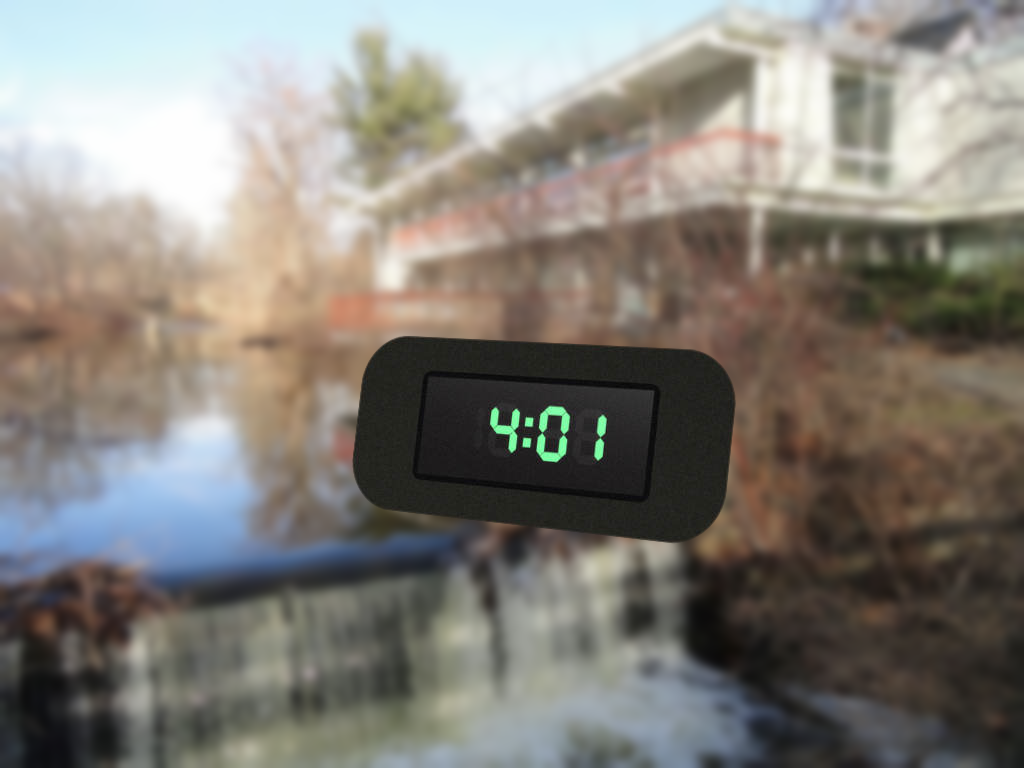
4.01
